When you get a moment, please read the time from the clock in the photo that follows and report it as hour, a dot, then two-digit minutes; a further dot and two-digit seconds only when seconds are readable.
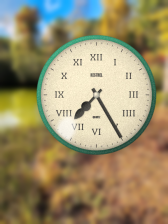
7.25
